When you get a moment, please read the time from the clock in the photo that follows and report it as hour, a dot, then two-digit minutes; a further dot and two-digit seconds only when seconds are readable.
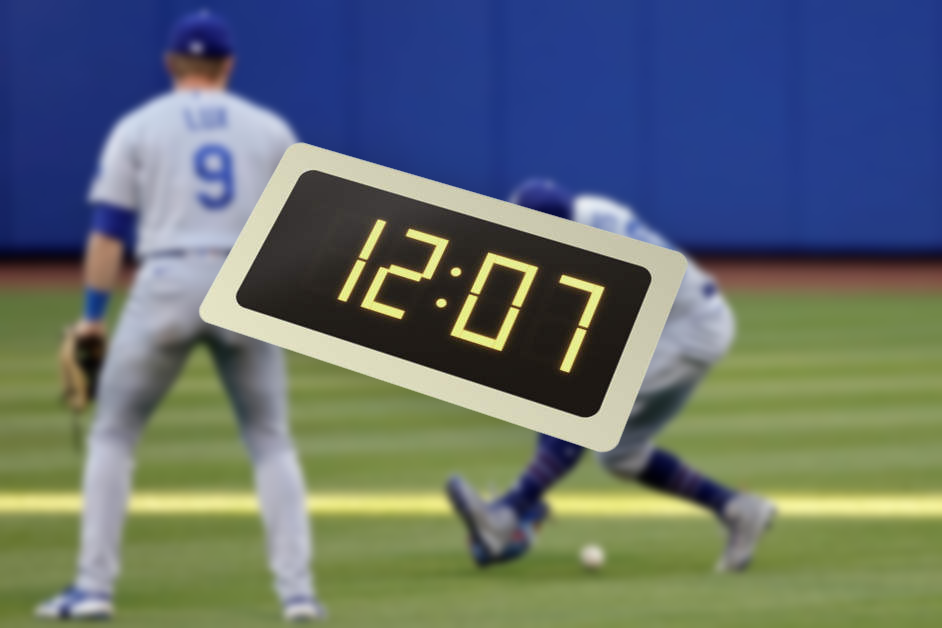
12.07
